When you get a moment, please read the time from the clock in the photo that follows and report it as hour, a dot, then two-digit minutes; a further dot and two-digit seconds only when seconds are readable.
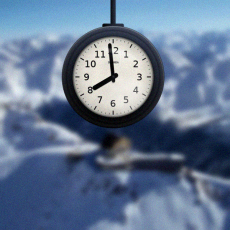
7.59
